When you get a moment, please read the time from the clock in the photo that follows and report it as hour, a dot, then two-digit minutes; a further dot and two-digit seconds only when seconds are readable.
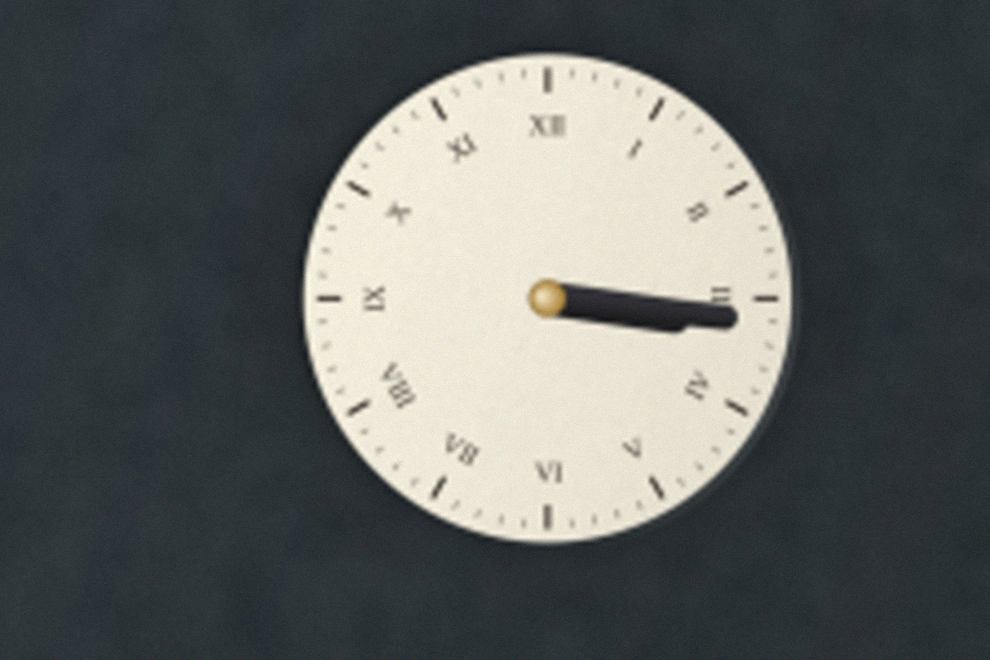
3.16
